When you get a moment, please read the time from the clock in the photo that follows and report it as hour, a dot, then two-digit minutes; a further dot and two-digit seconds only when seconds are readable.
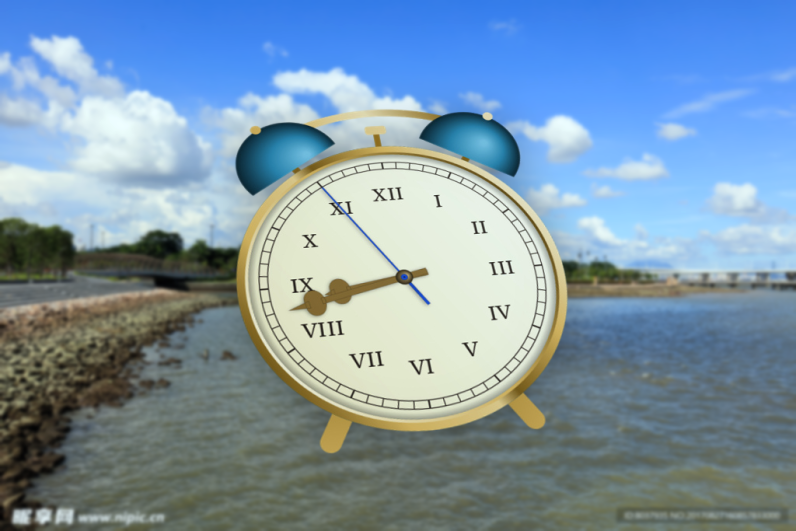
8.42.55
